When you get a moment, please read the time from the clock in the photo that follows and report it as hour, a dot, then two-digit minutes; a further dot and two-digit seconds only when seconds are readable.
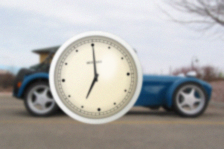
7.00
